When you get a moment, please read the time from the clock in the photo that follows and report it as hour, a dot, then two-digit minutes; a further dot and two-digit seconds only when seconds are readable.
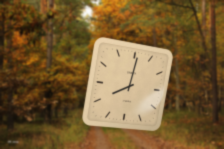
8.01
